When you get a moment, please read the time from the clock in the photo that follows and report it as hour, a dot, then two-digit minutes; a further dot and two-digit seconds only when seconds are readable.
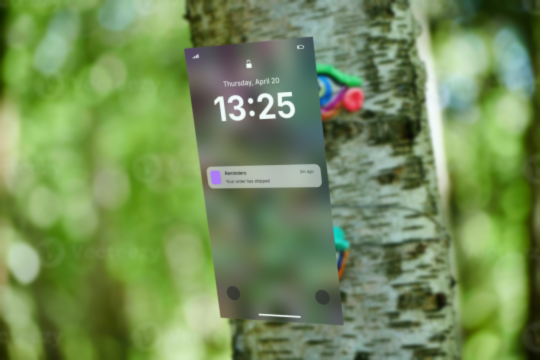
13.25
